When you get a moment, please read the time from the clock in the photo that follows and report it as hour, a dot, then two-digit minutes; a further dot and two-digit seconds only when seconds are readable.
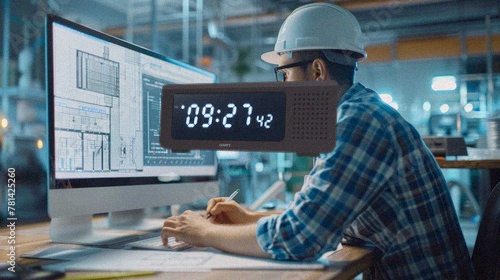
9.27.42
